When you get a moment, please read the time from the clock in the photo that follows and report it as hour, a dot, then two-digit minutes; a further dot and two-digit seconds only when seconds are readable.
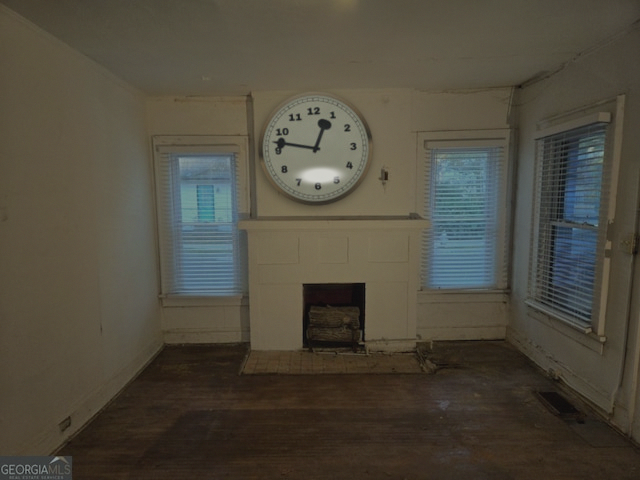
12.47
